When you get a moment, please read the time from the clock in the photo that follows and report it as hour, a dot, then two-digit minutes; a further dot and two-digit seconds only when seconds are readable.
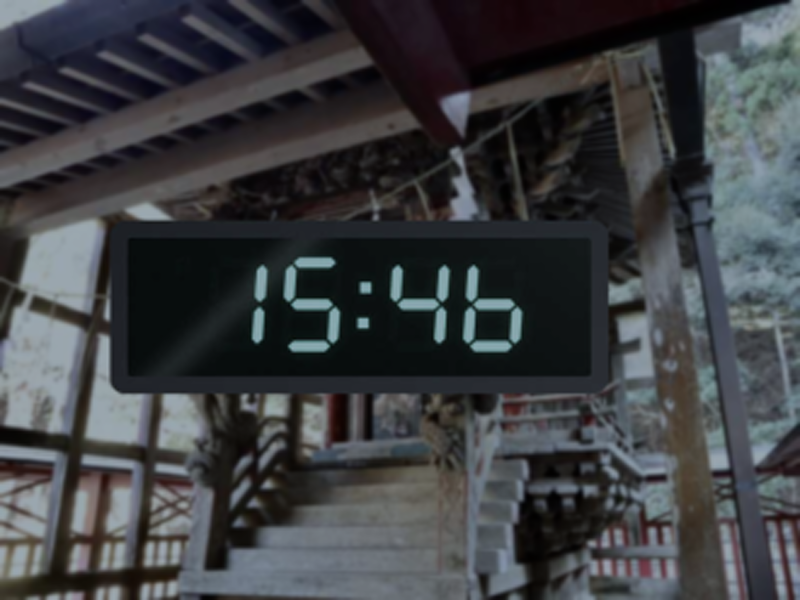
15.46
